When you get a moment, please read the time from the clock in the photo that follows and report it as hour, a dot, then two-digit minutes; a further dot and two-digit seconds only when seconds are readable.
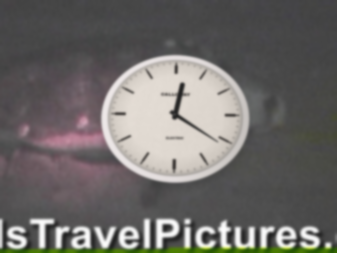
12.21
